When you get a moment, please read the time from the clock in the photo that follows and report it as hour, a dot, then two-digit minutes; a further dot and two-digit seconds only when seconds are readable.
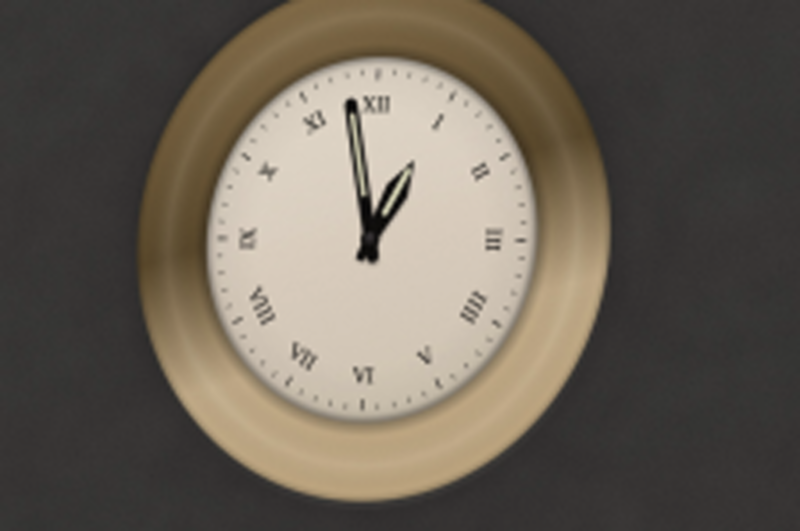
12.58
